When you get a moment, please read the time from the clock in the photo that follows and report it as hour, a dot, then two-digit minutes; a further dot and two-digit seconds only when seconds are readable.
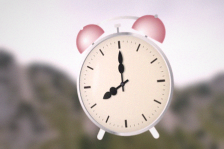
8.00
